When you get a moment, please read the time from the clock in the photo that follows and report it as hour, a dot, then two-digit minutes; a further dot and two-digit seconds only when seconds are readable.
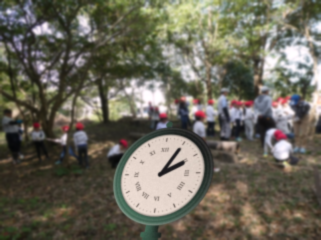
2.05
